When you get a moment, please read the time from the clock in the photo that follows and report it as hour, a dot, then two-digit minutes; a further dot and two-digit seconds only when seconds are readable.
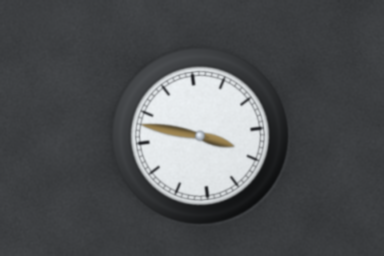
3.48
